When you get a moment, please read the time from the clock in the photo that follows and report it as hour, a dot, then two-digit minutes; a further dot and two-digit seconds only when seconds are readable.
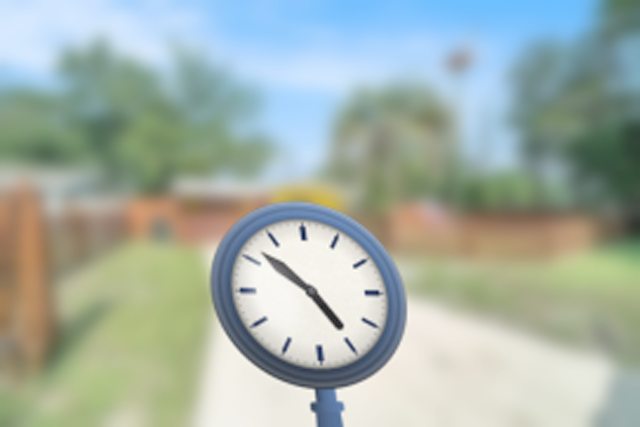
4.52
